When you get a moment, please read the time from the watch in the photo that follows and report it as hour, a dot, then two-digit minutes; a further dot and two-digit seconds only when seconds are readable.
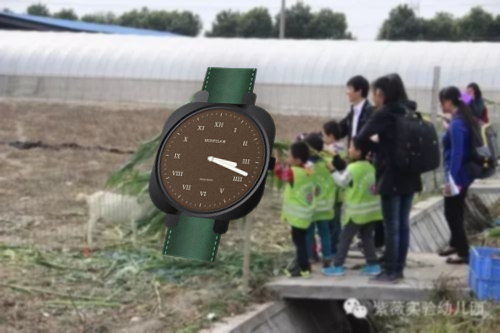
3.18
